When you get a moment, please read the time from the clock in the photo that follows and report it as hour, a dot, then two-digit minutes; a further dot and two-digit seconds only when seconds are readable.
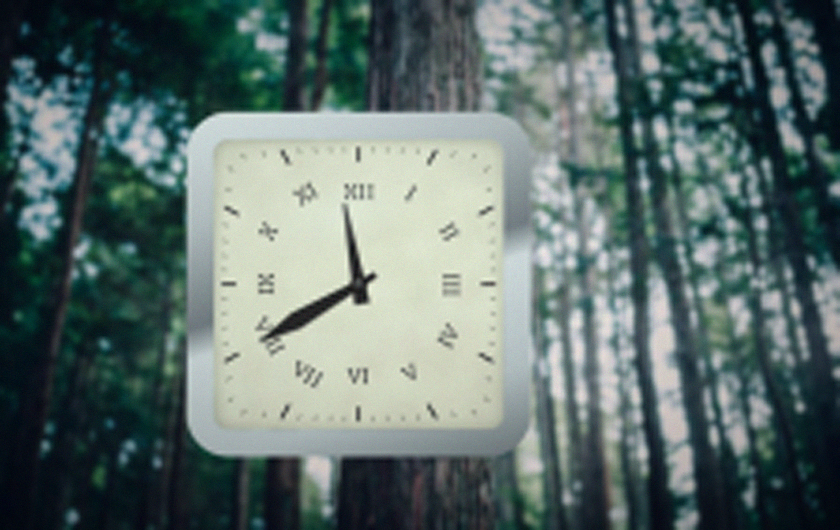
11.40
